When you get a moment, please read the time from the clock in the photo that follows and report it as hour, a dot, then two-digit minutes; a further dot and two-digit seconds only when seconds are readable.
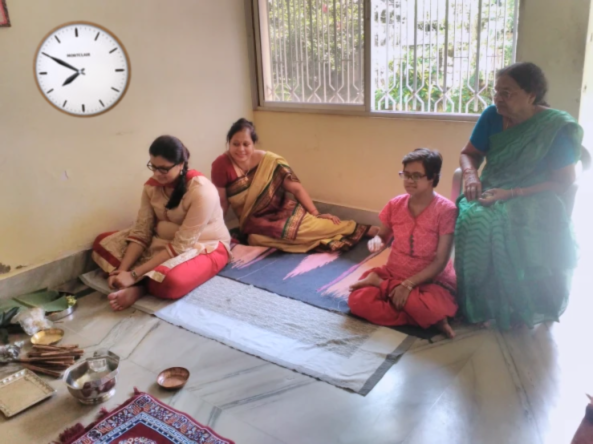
7.50
